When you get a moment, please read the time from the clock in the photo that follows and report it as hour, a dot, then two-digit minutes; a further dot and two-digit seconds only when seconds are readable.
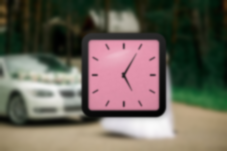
5.05
